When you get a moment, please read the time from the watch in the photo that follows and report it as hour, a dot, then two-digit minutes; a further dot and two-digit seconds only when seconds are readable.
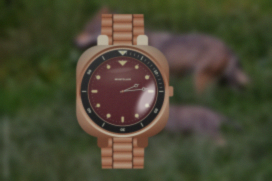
2.14
